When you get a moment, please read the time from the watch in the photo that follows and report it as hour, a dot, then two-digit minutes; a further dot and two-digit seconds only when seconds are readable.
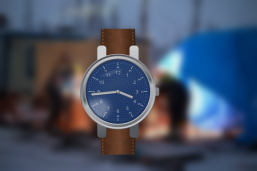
3.44
